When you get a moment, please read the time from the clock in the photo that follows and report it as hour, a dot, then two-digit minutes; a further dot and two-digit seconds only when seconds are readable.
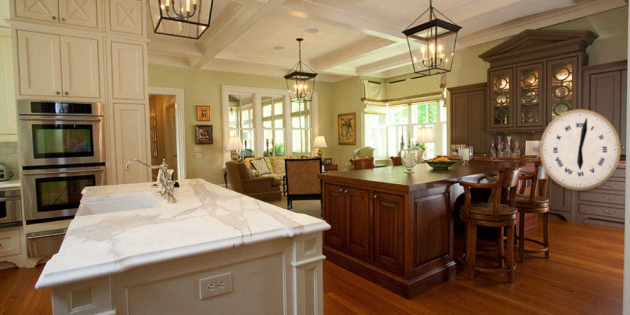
6.02
